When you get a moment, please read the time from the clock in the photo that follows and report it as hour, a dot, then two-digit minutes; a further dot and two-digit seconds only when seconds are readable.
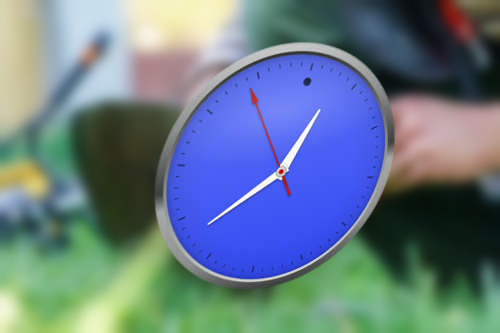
12.37.54
